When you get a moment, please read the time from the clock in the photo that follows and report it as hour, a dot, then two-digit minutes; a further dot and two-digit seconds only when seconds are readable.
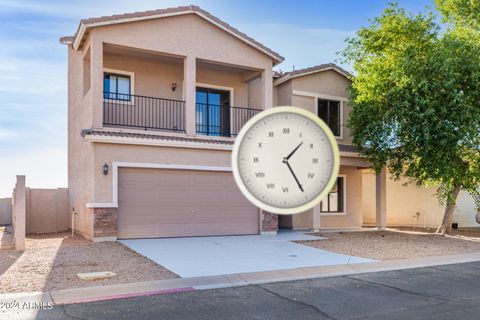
1.25
